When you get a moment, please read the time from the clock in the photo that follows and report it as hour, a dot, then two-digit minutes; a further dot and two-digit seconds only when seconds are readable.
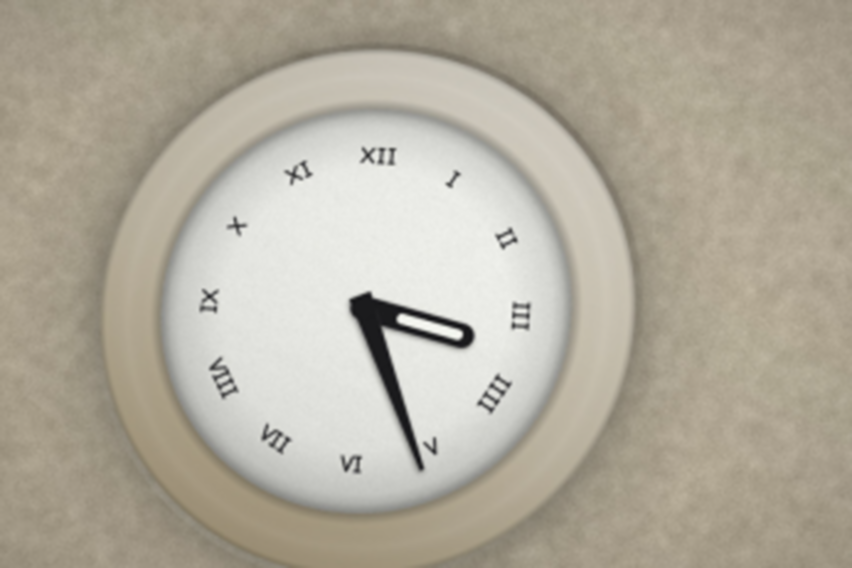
3.26
